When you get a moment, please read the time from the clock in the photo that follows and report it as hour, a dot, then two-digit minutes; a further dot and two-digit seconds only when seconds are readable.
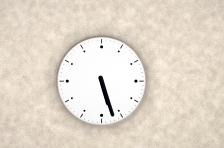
5.27
